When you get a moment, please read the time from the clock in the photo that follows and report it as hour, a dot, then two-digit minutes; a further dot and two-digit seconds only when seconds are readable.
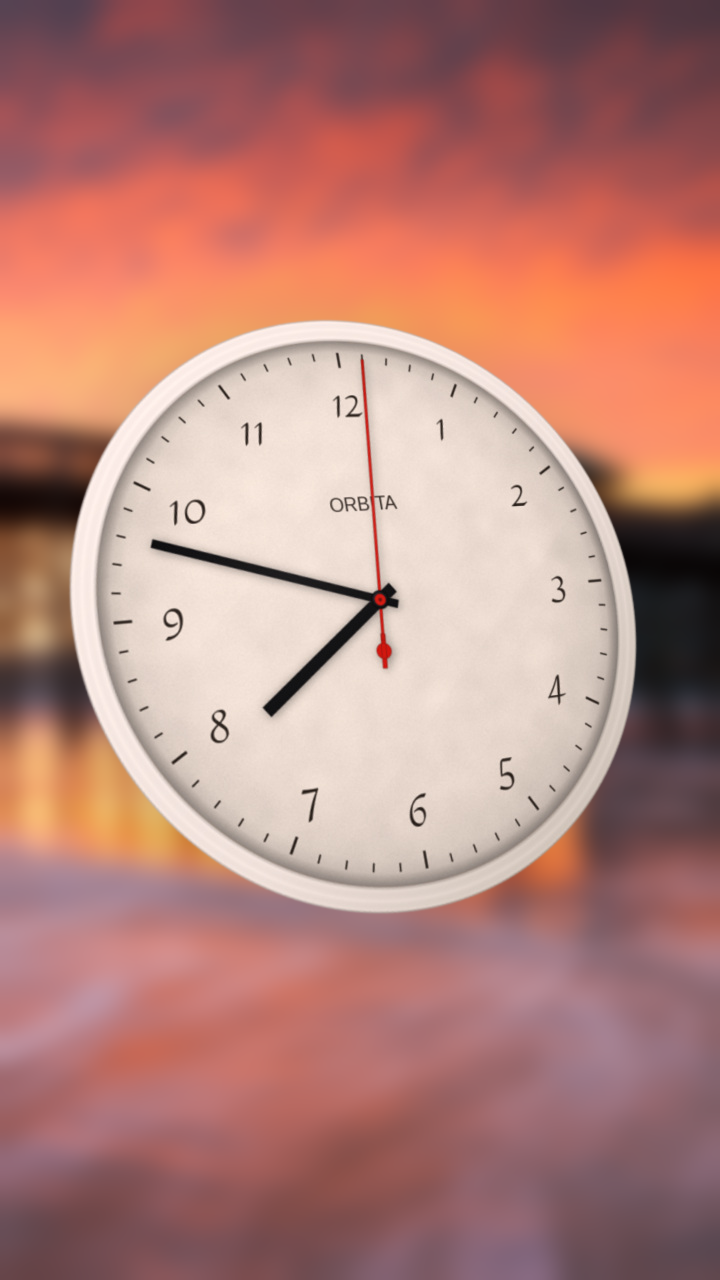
7.48.01
